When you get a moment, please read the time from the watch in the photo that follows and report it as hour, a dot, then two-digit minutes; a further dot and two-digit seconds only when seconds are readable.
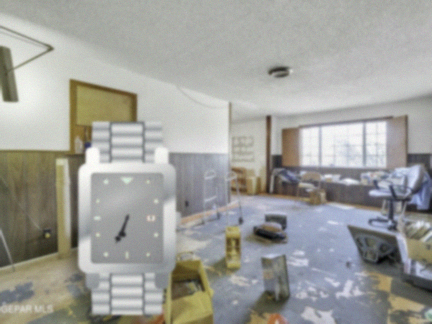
6.34
